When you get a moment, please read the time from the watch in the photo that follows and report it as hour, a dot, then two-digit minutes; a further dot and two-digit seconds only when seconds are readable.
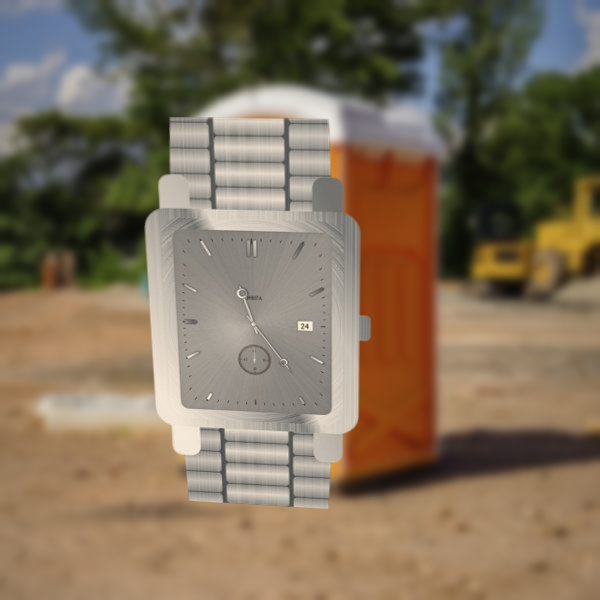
11.24
